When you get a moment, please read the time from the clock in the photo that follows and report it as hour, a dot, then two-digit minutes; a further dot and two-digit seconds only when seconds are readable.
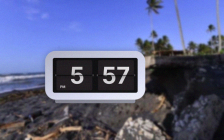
5.57
